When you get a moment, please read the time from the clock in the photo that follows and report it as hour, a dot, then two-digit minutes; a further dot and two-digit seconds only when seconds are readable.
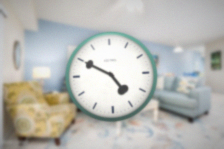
4.50
